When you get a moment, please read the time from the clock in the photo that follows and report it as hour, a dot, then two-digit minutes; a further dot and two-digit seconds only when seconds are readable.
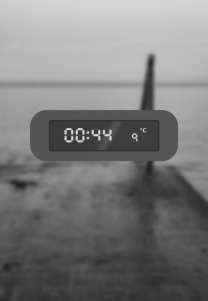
0.44
